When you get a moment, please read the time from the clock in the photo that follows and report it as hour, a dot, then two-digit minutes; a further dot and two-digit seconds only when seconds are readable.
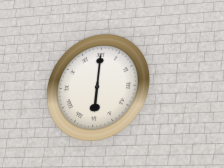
6.00
